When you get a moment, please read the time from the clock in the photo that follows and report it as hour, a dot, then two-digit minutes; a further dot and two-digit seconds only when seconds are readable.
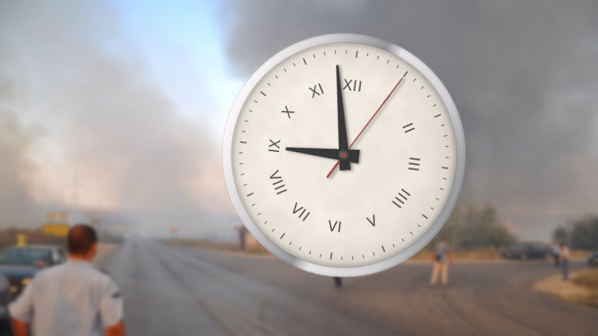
8.58.05
